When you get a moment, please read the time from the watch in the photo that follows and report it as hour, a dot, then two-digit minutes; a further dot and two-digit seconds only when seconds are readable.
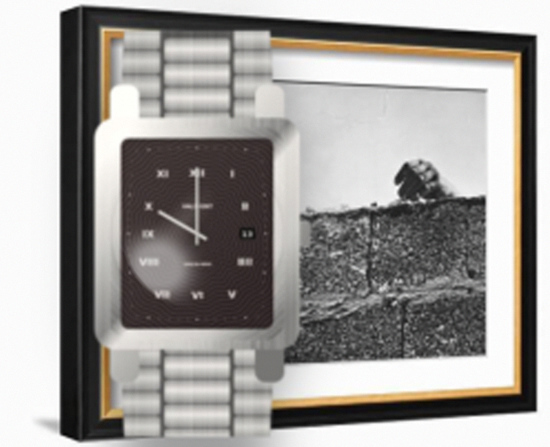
10.00
